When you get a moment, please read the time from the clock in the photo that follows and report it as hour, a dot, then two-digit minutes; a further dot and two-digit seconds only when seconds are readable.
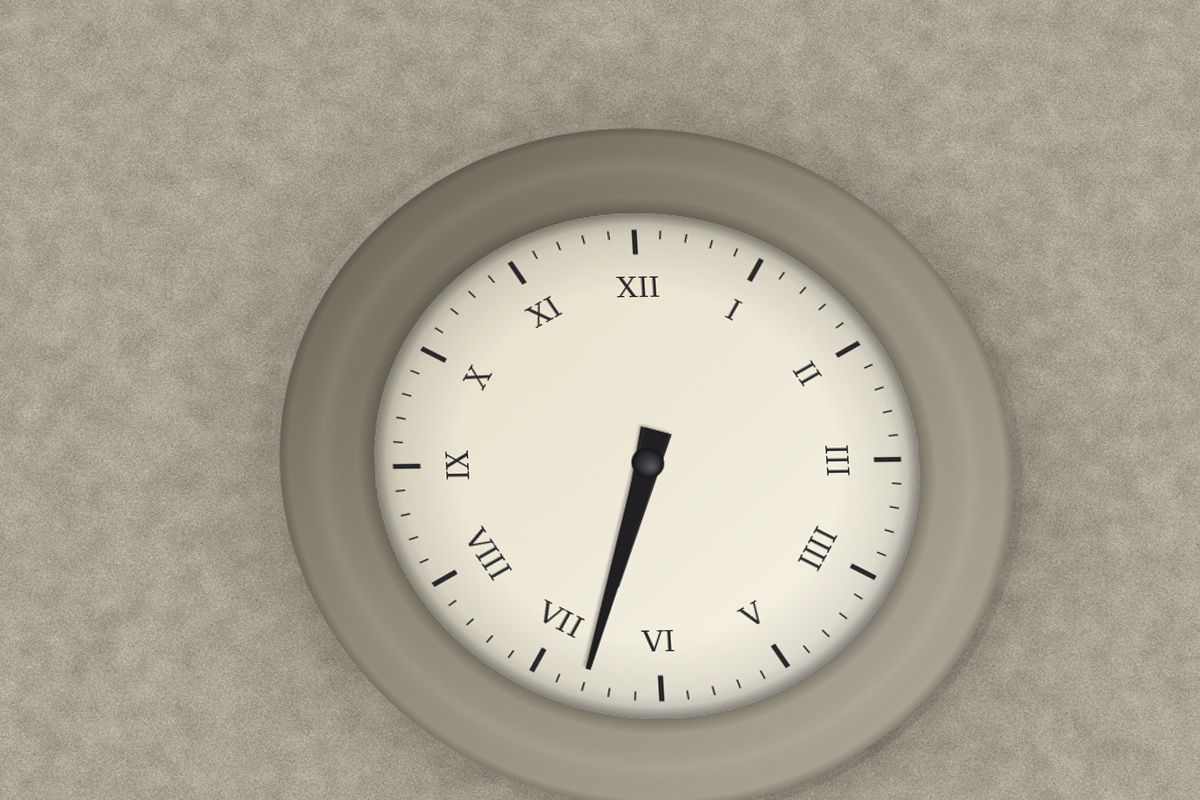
6.33
